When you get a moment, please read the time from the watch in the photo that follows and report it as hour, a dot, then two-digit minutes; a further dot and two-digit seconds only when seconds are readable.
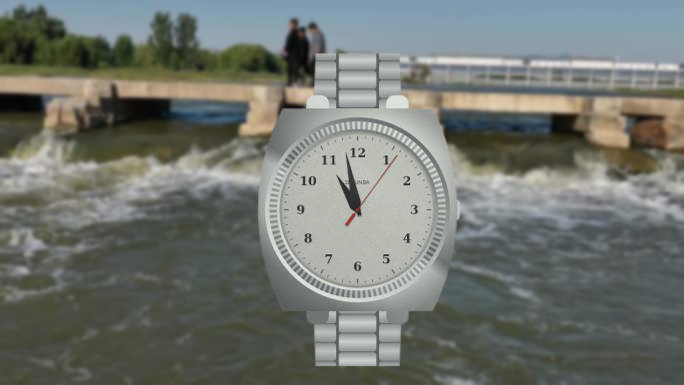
10.58.06
